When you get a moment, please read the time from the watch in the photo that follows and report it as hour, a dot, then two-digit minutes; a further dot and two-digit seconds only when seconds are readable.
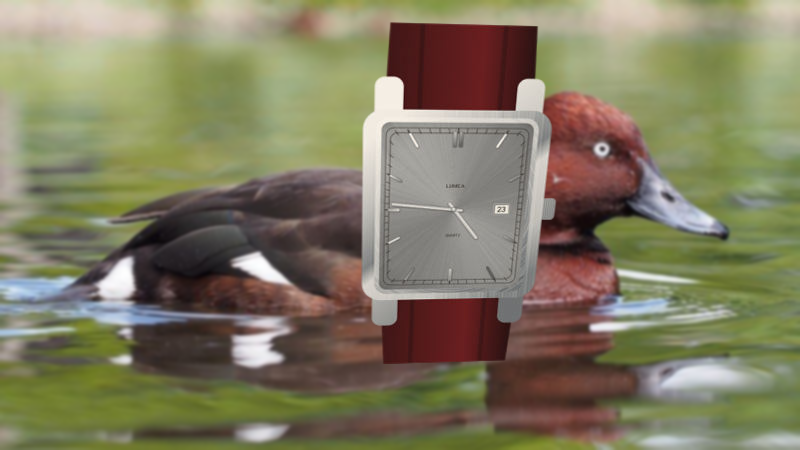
4.46
